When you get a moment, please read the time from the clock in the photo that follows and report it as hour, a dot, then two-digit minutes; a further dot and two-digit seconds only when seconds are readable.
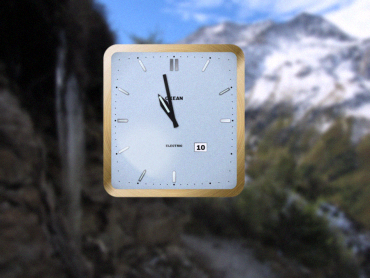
10.58
